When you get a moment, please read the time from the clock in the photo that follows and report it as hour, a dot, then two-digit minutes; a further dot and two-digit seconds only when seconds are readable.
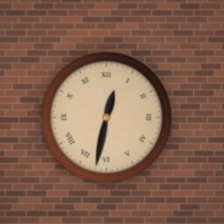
12.32
